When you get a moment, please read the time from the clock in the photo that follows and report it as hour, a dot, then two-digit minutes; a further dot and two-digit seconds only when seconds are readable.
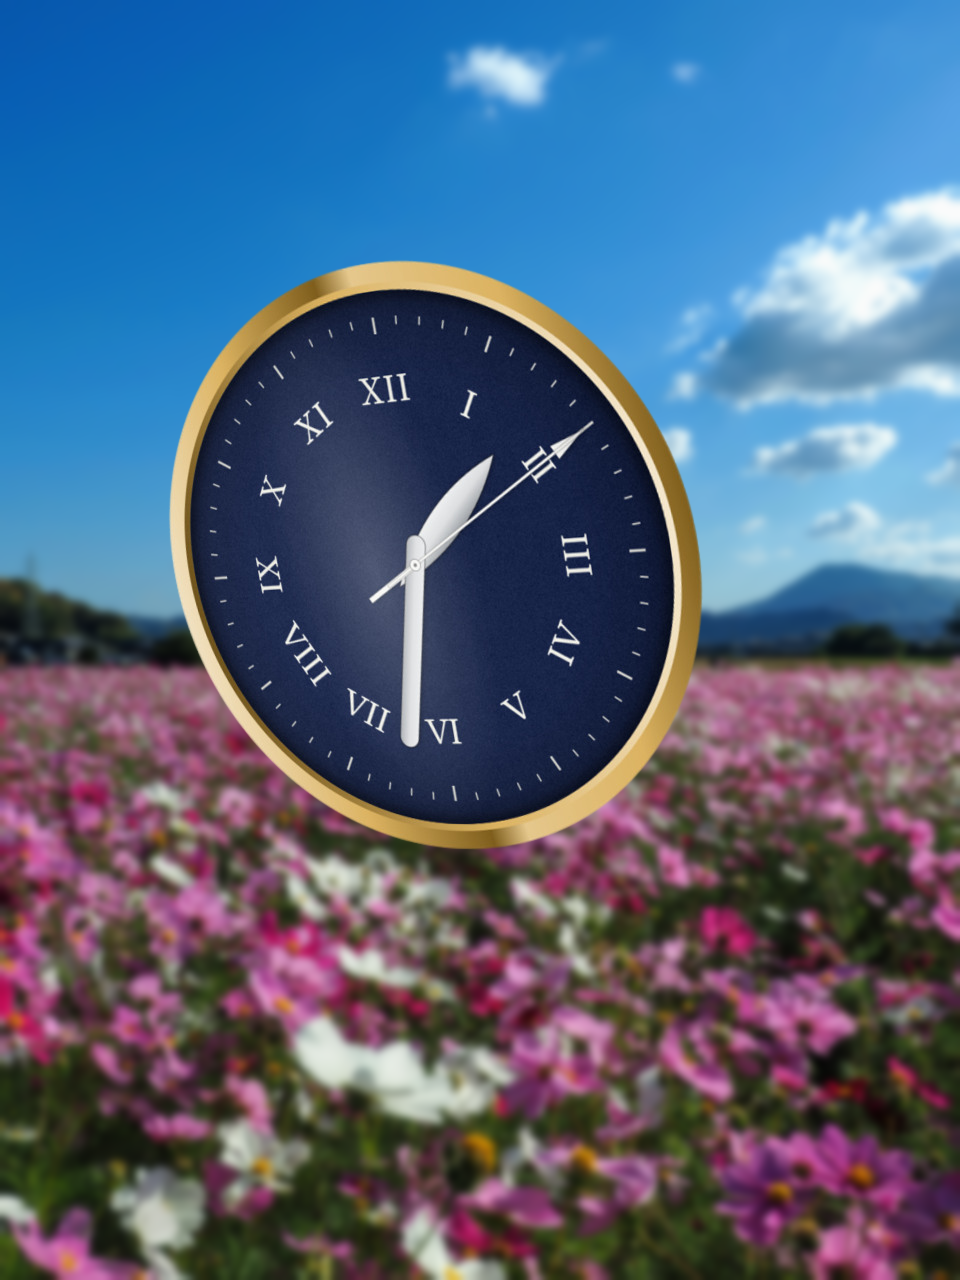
1.32.10
